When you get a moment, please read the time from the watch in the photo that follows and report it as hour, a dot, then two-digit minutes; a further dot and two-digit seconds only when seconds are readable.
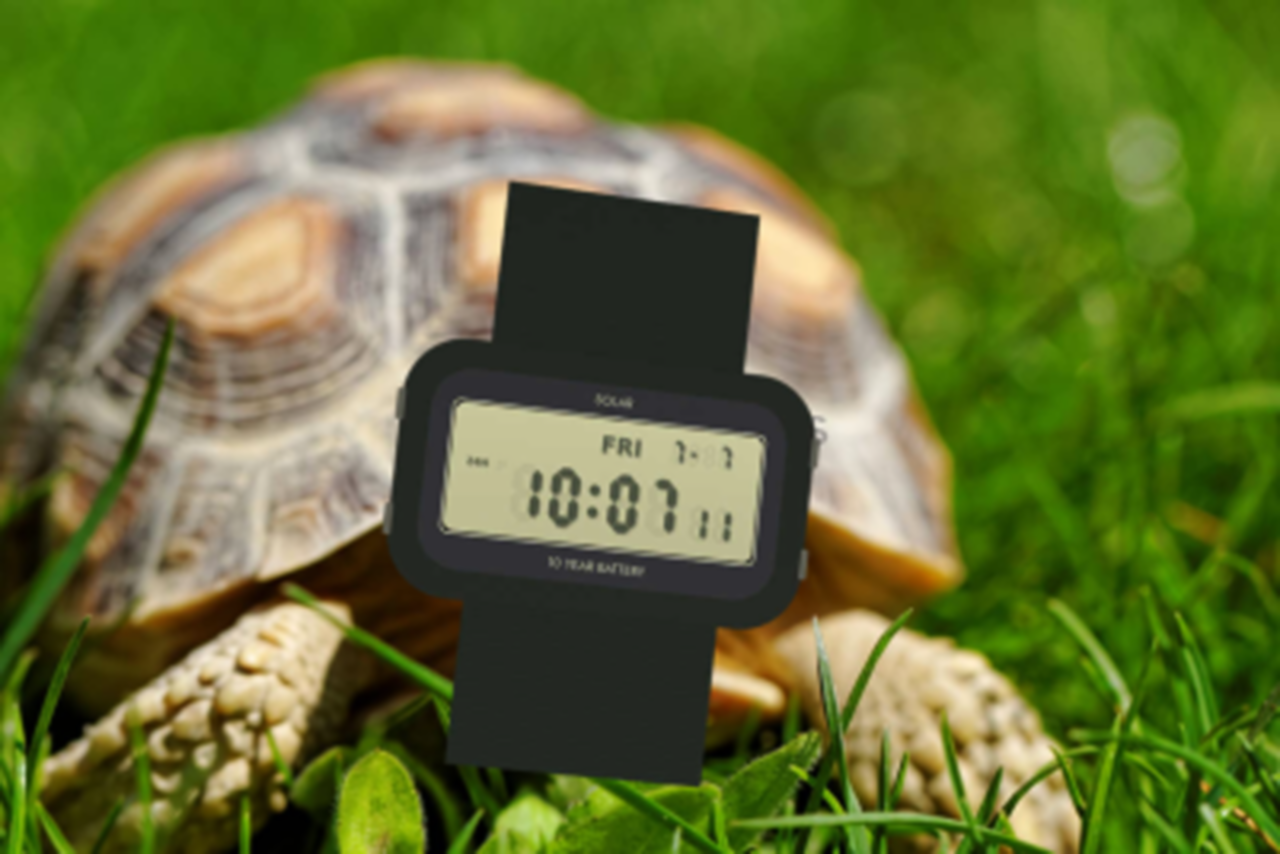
10.07.11
